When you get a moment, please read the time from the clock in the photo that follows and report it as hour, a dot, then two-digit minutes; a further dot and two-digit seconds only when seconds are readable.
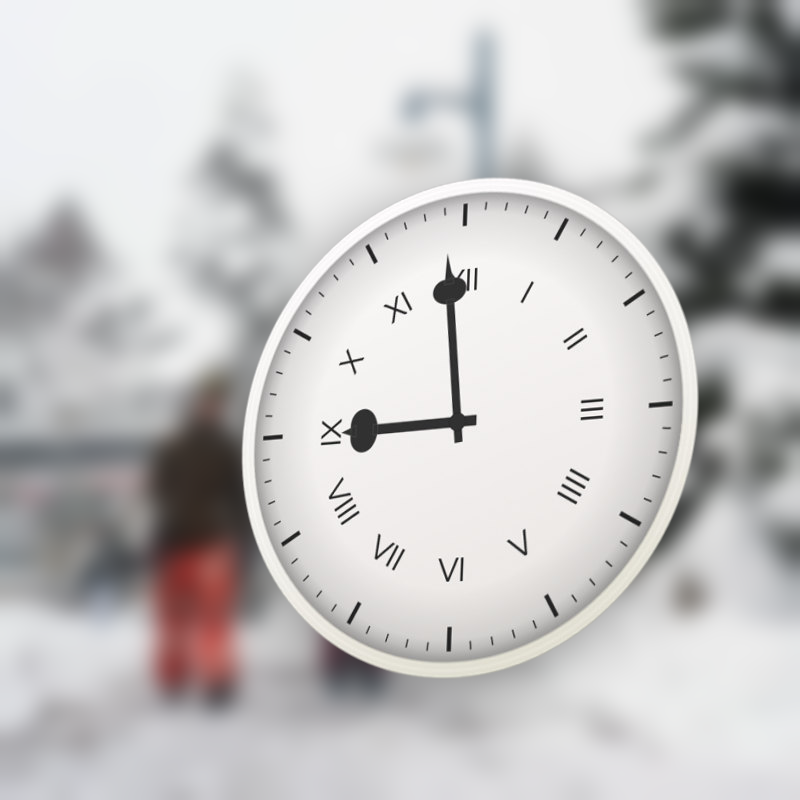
8.59
